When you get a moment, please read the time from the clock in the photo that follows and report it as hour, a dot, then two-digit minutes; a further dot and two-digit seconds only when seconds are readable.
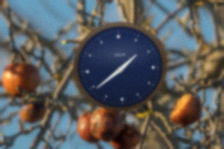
1.39
